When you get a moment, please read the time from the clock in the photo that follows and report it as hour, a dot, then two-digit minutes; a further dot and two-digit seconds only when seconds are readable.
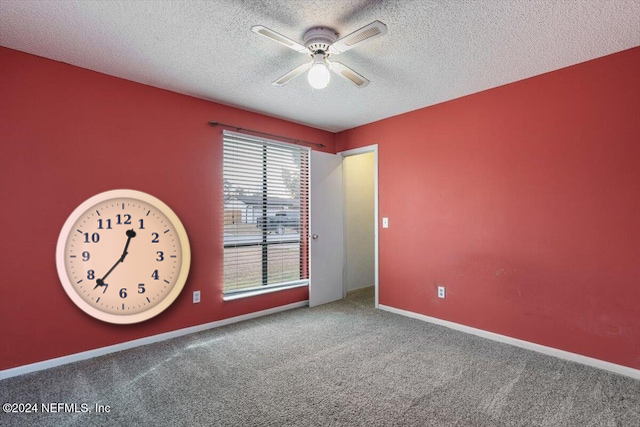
12.37
